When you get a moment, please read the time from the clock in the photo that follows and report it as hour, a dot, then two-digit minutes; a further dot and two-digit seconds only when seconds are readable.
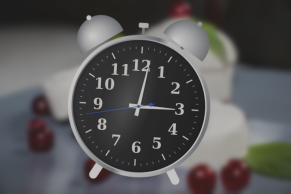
3.01.43
